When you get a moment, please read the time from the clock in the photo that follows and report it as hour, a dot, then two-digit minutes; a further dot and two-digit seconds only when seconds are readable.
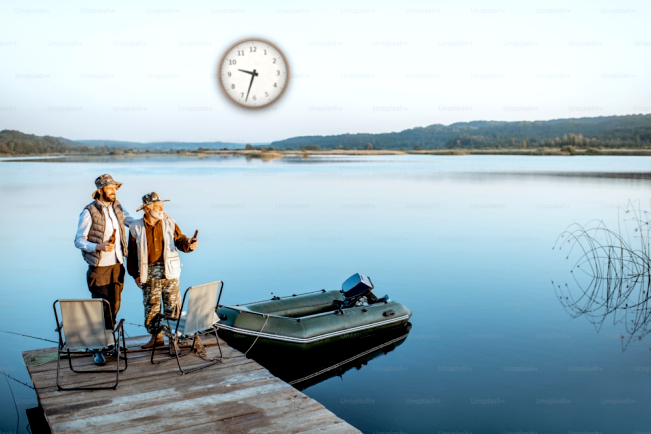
9.33
